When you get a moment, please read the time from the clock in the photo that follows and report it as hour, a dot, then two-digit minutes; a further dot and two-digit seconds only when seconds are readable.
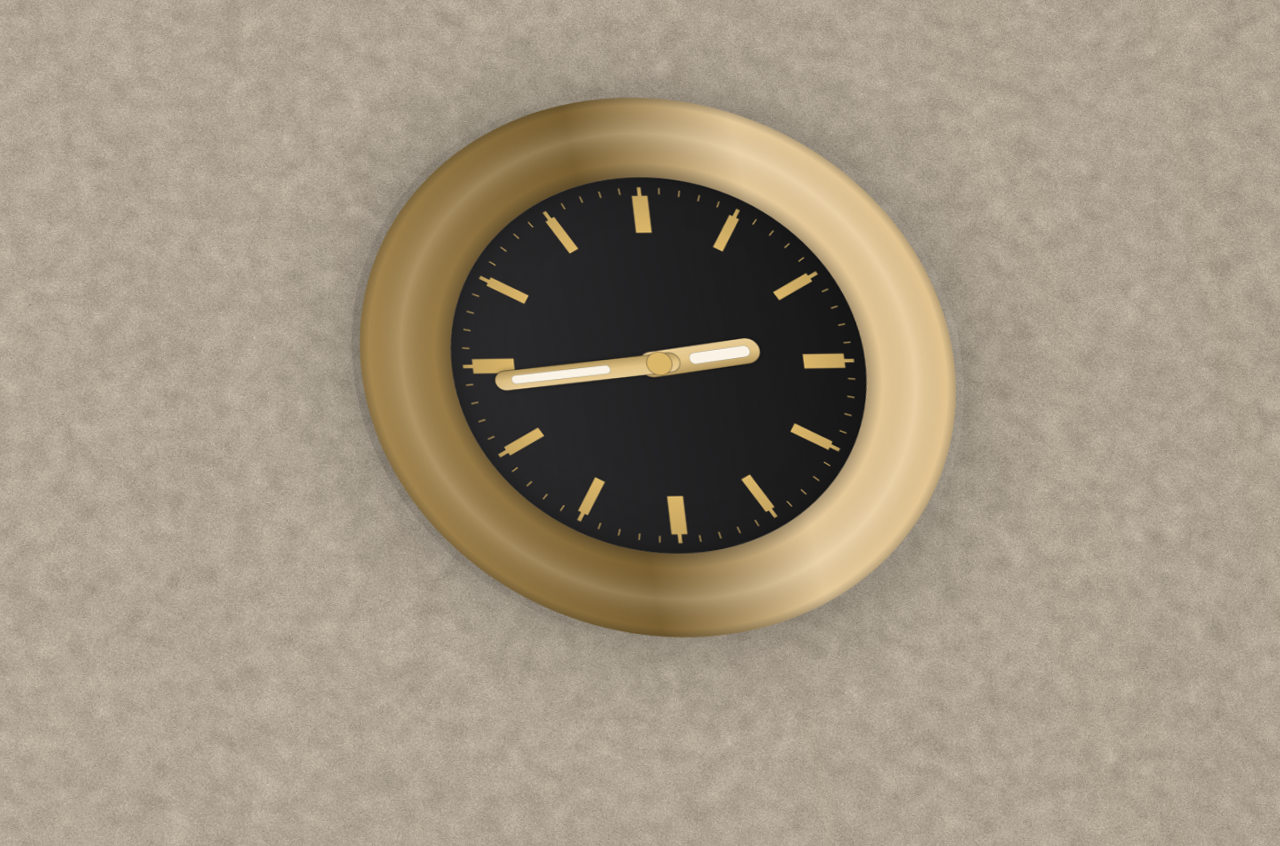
2.44
